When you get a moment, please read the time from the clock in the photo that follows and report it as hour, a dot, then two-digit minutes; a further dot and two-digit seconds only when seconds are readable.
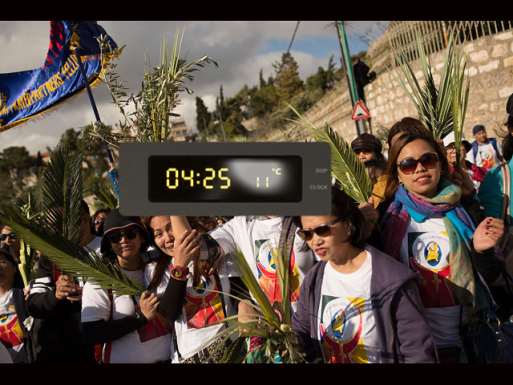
4.25
